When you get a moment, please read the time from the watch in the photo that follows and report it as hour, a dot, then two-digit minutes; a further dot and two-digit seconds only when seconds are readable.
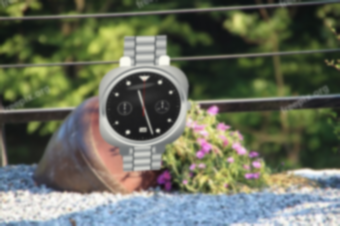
11.27
